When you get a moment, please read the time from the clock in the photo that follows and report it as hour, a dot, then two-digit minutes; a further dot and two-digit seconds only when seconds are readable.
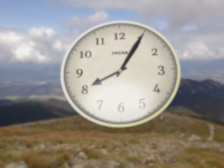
8.05
